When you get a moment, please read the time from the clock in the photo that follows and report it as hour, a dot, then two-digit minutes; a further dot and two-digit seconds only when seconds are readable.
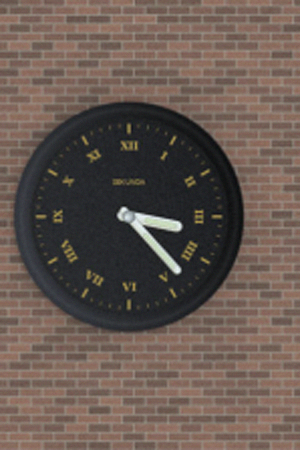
3.23
